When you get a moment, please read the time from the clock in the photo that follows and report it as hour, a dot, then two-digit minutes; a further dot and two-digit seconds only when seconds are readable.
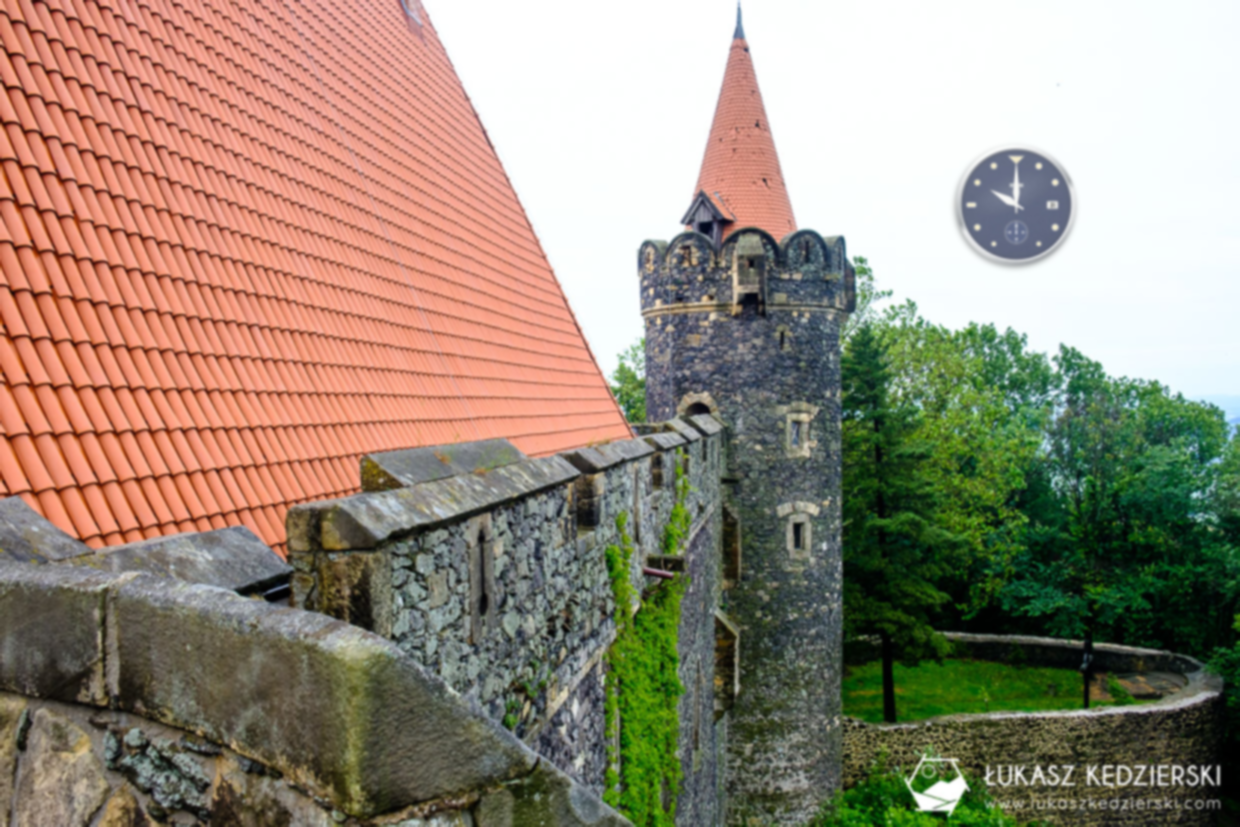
10.00
